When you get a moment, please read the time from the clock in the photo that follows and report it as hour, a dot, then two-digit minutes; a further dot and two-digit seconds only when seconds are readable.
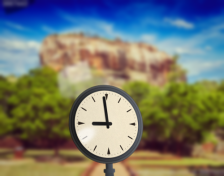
8.59
